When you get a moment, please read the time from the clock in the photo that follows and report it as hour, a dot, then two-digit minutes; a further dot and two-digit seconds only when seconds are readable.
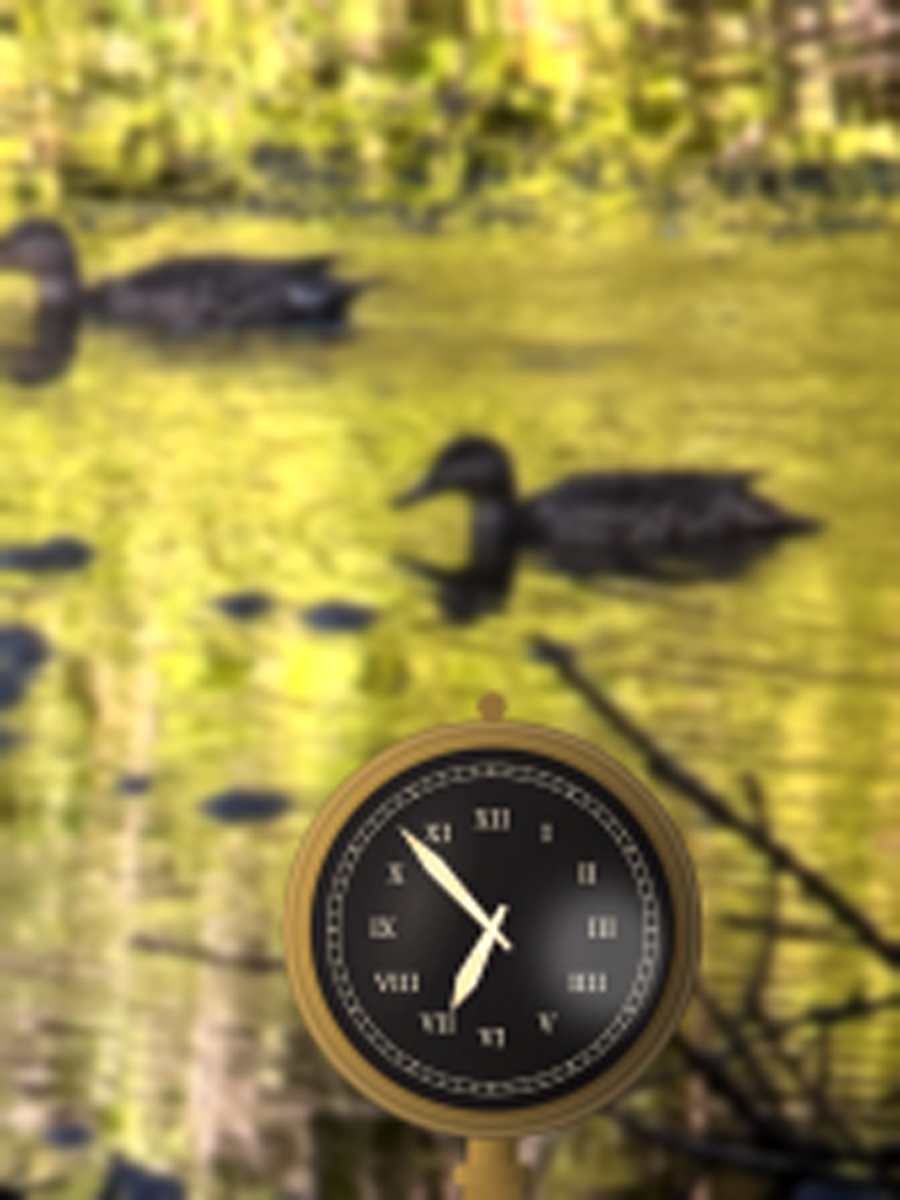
6.53
